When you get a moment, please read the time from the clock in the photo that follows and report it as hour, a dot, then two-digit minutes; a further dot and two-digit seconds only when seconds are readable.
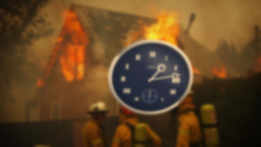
1.13
